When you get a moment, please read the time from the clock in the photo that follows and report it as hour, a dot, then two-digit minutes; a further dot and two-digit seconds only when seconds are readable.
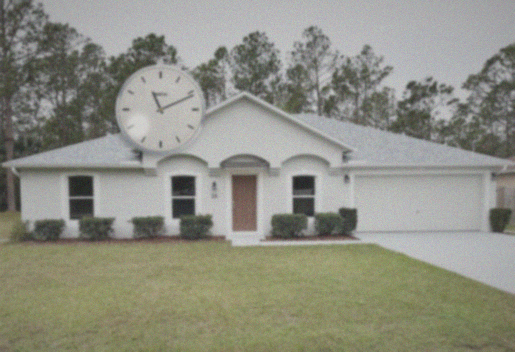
11.11
